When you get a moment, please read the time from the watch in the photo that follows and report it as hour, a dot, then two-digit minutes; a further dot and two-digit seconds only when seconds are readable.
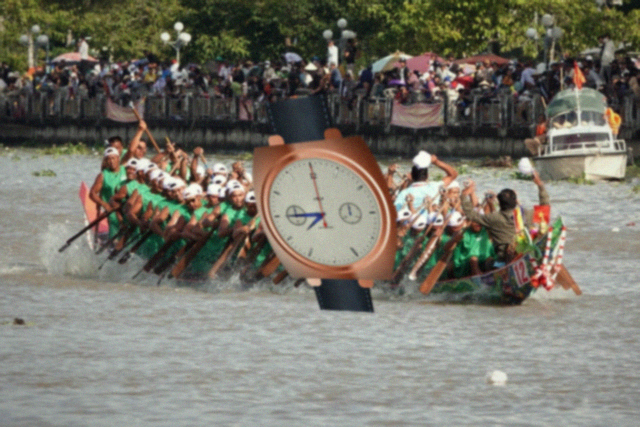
7.45
